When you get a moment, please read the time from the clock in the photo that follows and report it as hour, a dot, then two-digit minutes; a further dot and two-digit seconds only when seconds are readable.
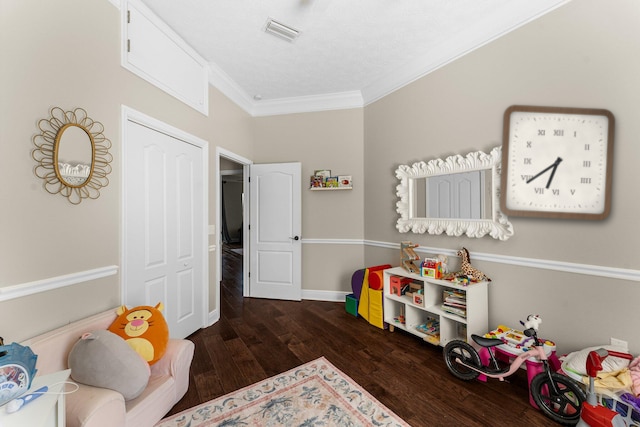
6.39
